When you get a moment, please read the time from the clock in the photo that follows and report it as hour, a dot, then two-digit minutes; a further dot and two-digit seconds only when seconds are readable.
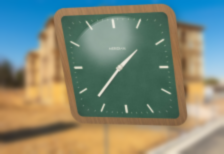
1.37
